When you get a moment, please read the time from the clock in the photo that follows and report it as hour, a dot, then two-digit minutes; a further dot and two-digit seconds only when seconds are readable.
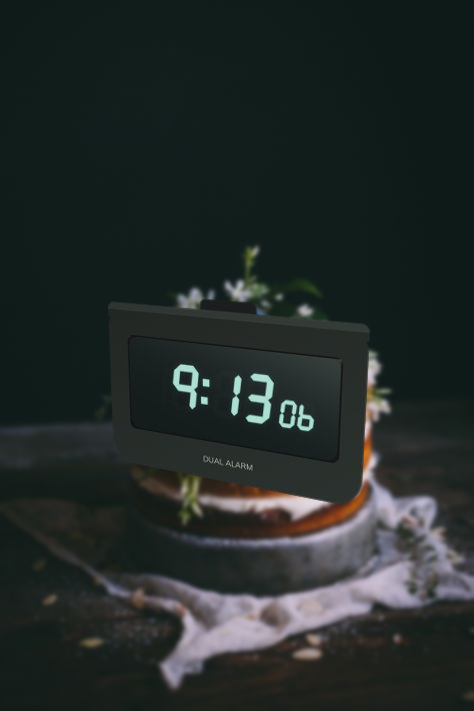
9.13.06
